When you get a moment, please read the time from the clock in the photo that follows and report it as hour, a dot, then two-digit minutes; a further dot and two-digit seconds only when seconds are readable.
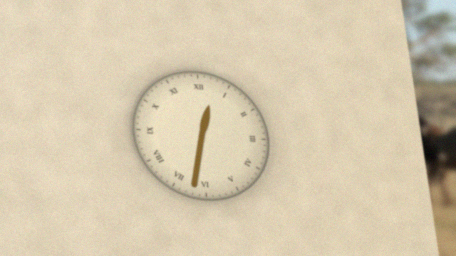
12.32
